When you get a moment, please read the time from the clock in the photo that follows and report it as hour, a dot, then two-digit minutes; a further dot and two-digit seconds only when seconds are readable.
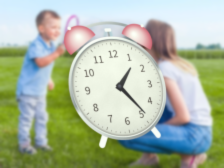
1.24
